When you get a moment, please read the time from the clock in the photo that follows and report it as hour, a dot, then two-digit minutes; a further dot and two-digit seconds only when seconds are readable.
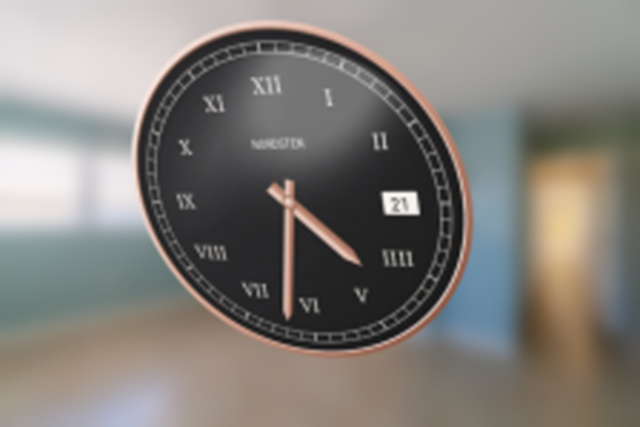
4.32
